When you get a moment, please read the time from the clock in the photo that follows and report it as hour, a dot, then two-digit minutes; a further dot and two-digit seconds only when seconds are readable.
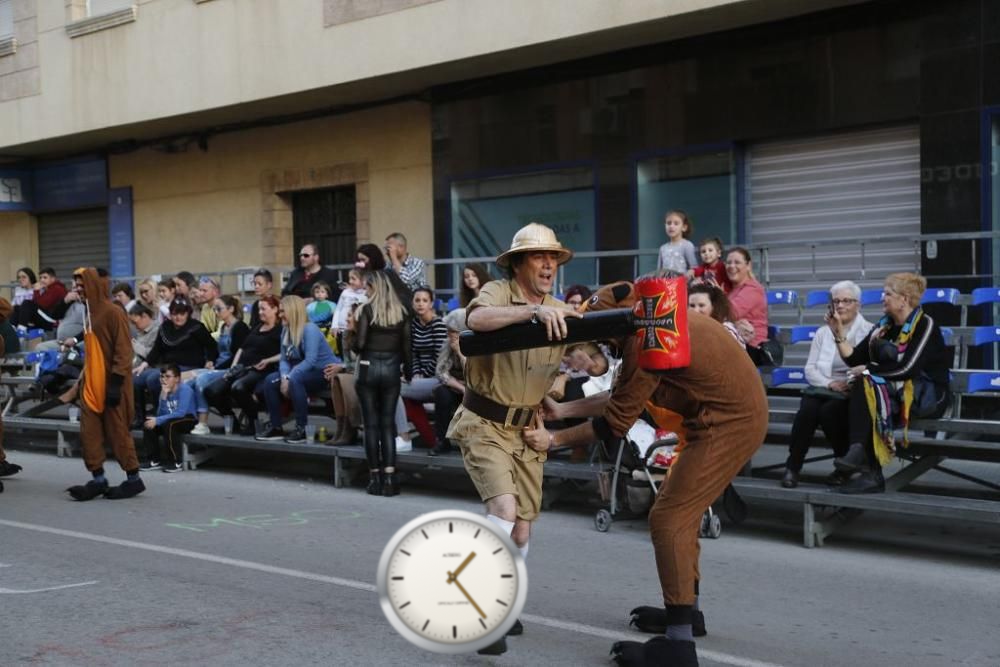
1.24
